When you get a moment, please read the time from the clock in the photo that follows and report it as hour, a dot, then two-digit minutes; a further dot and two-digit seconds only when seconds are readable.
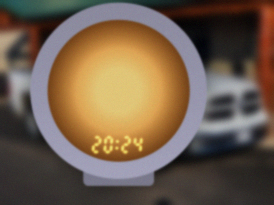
20.24
